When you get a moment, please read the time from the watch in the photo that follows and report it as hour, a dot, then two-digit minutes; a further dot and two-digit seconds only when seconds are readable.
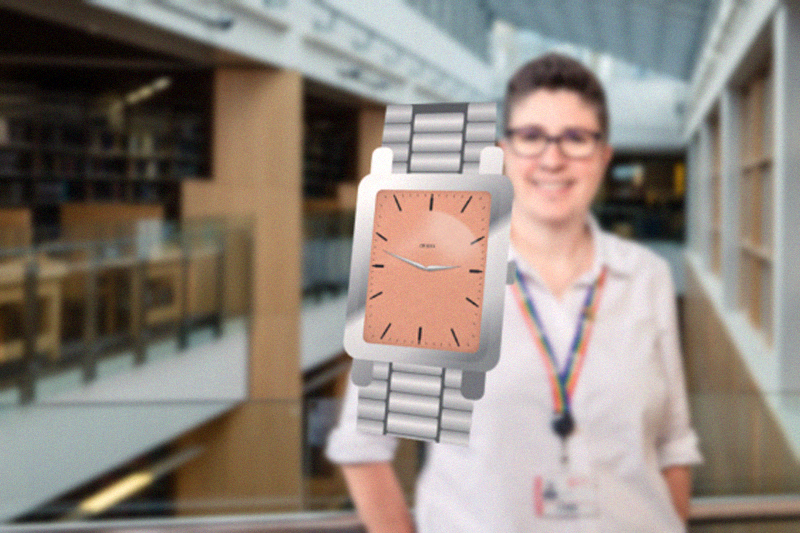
2.48
